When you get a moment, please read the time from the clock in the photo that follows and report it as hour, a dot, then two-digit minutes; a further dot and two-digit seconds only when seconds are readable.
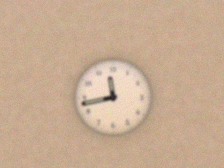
11.43
